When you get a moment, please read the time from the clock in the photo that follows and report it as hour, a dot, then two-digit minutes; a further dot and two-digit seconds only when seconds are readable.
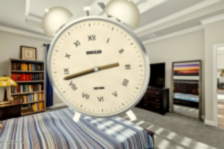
2.43
